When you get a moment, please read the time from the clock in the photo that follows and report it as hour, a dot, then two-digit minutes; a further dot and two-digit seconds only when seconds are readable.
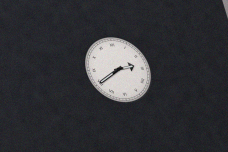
2.40
